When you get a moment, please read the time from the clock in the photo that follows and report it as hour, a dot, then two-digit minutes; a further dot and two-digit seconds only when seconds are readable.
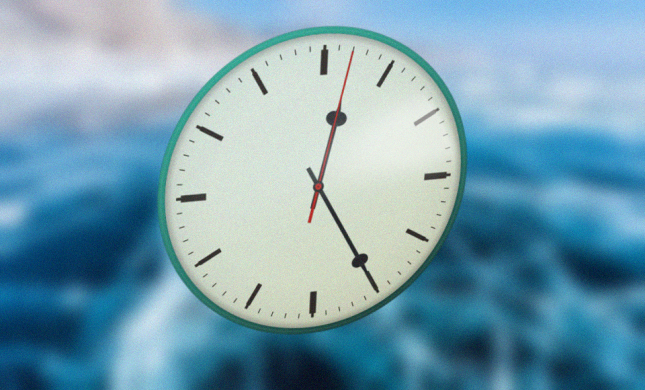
12.25.02
